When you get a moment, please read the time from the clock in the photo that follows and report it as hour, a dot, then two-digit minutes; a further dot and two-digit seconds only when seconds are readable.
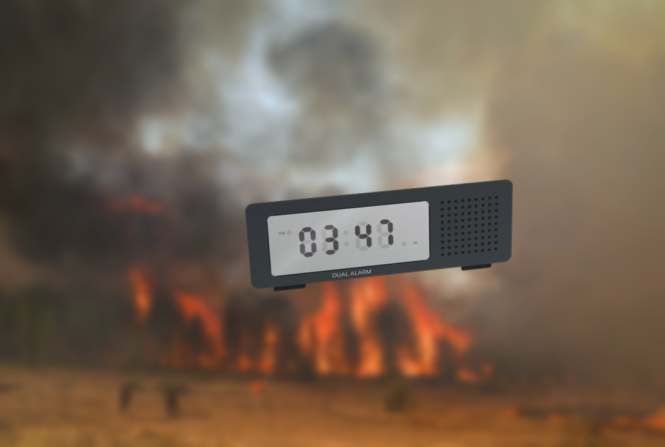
3.47
